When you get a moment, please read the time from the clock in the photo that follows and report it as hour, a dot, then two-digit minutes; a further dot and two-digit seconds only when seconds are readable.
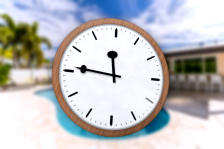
11.46
